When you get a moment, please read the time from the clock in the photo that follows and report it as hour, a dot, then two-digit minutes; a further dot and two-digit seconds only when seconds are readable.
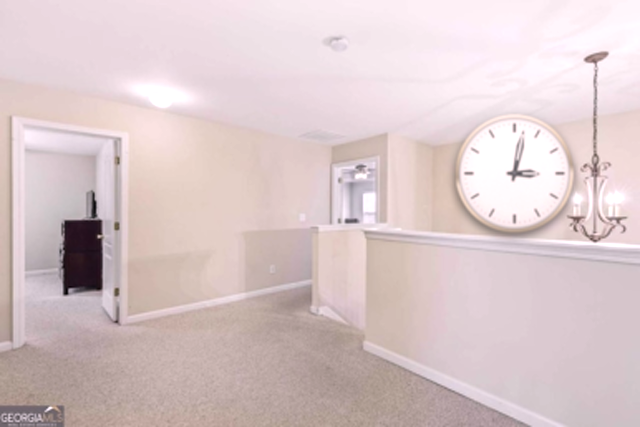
3.02
